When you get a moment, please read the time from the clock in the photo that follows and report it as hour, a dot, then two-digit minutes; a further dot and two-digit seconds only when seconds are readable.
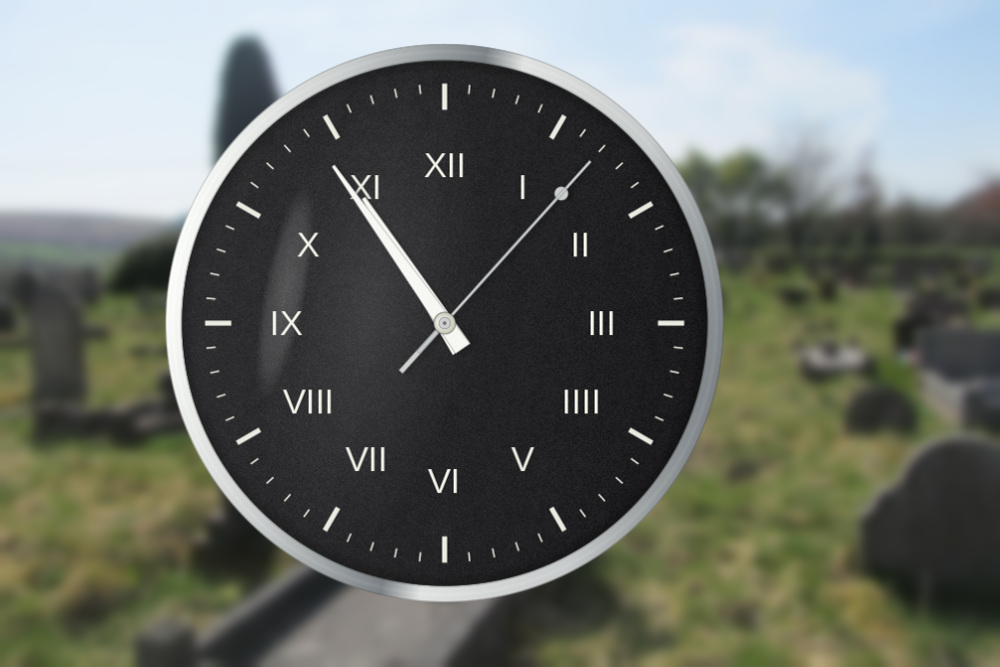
10.54.07
